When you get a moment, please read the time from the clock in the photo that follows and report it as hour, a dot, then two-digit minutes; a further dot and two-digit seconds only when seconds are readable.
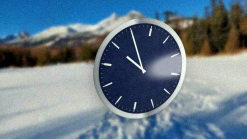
9.55
